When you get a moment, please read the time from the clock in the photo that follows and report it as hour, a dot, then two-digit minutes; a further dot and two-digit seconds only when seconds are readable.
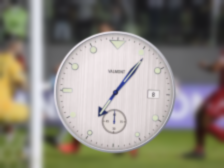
7.06
